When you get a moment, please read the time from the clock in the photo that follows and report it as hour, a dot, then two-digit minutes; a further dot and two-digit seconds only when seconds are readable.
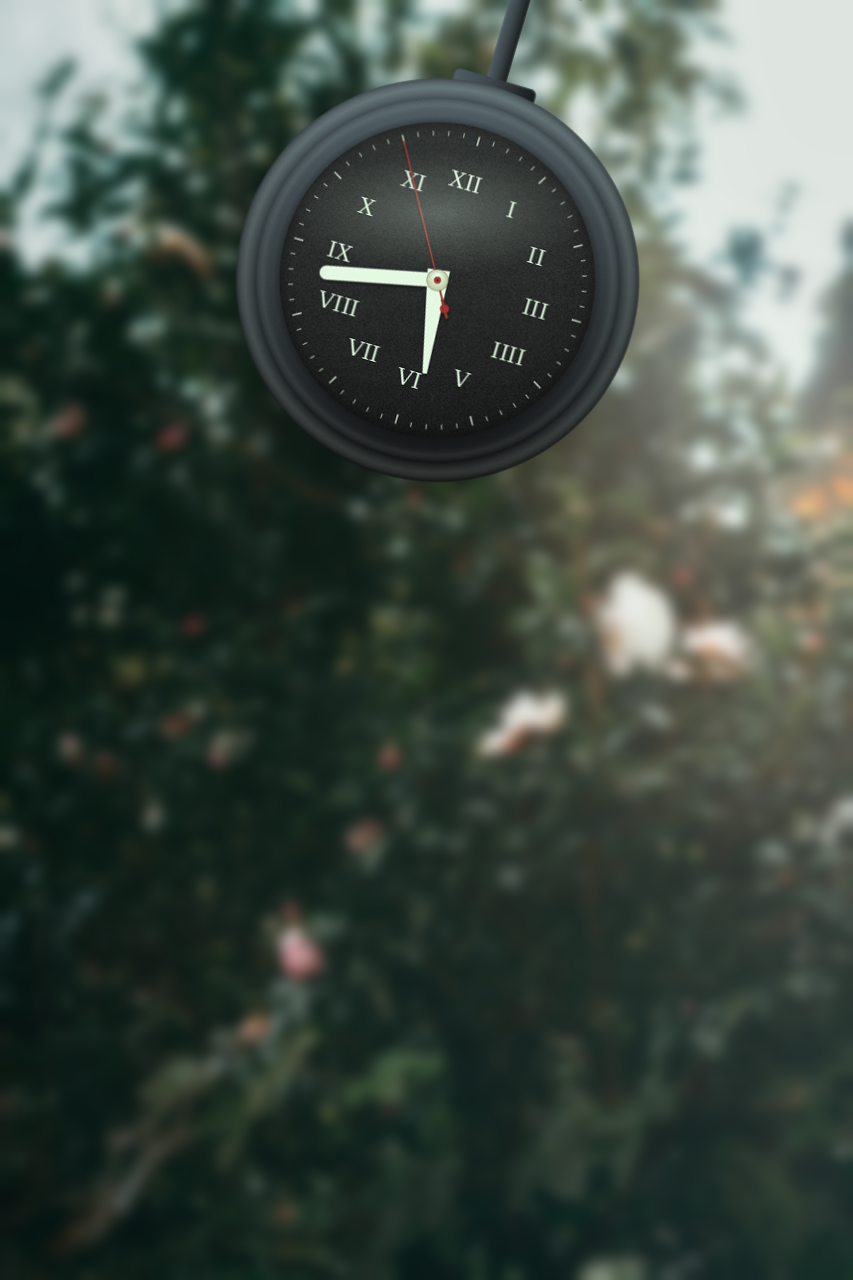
5.42.55
